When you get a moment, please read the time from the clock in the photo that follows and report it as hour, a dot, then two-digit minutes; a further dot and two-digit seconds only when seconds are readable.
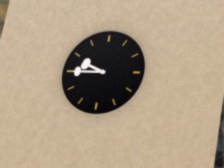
9.45
